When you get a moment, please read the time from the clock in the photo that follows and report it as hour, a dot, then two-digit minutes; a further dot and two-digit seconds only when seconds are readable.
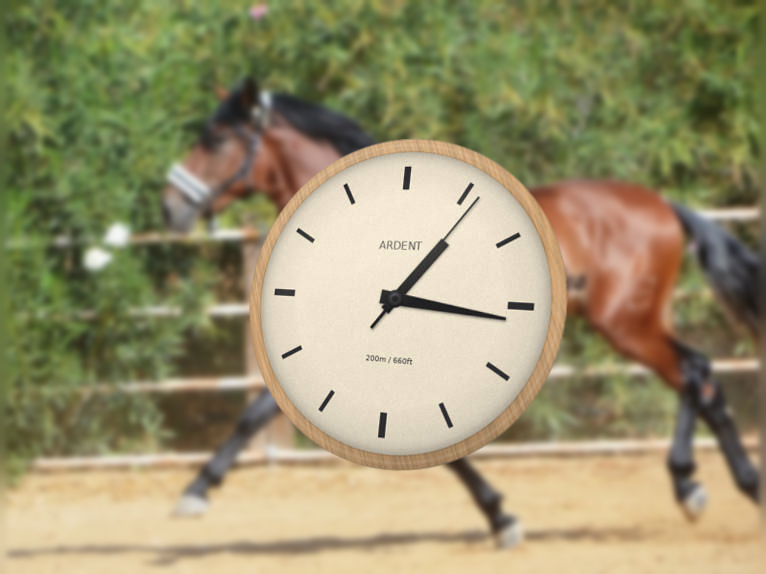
1.16.06
